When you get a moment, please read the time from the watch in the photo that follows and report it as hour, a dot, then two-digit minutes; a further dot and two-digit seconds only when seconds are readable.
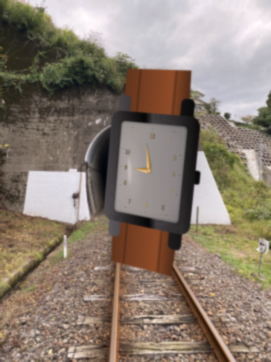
8.58
